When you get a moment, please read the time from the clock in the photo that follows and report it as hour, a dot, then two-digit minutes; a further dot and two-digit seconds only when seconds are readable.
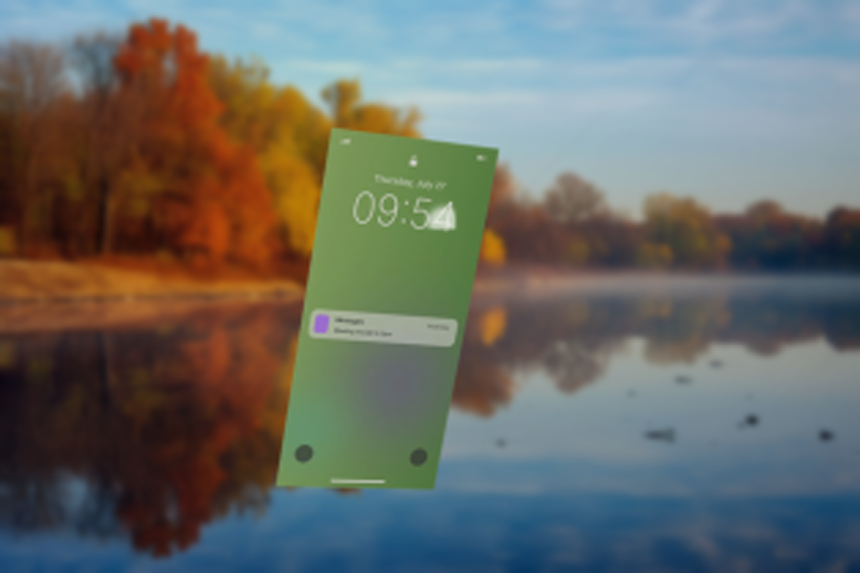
9.54
